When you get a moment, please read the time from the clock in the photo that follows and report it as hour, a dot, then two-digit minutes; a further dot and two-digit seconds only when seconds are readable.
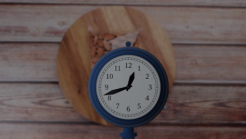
12.42
